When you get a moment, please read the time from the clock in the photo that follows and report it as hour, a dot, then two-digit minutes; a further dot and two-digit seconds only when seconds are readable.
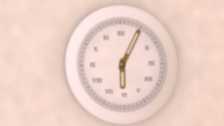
6.05
